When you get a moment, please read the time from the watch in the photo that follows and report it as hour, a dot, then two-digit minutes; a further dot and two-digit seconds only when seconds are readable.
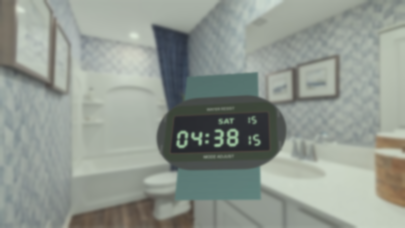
4.38.15
